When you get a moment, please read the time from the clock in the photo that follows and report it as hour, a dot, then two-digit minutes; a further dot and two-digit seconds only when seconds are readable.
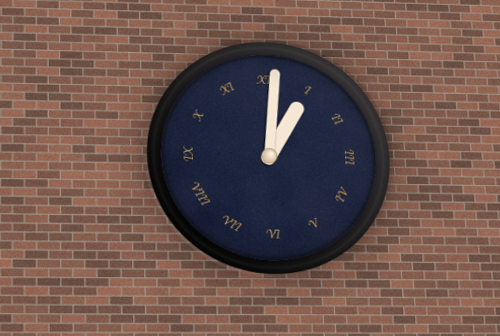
1.01
